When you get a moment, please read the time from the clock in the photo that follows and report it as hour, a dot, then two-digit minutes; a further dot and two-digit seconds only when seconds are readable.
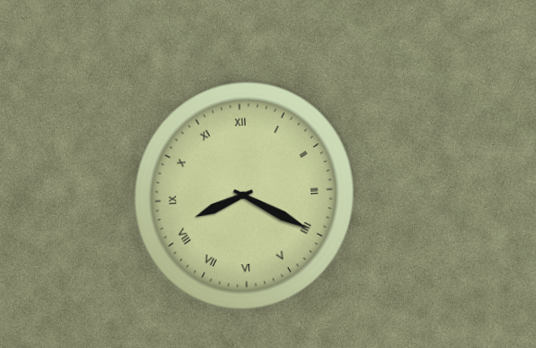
8.20
